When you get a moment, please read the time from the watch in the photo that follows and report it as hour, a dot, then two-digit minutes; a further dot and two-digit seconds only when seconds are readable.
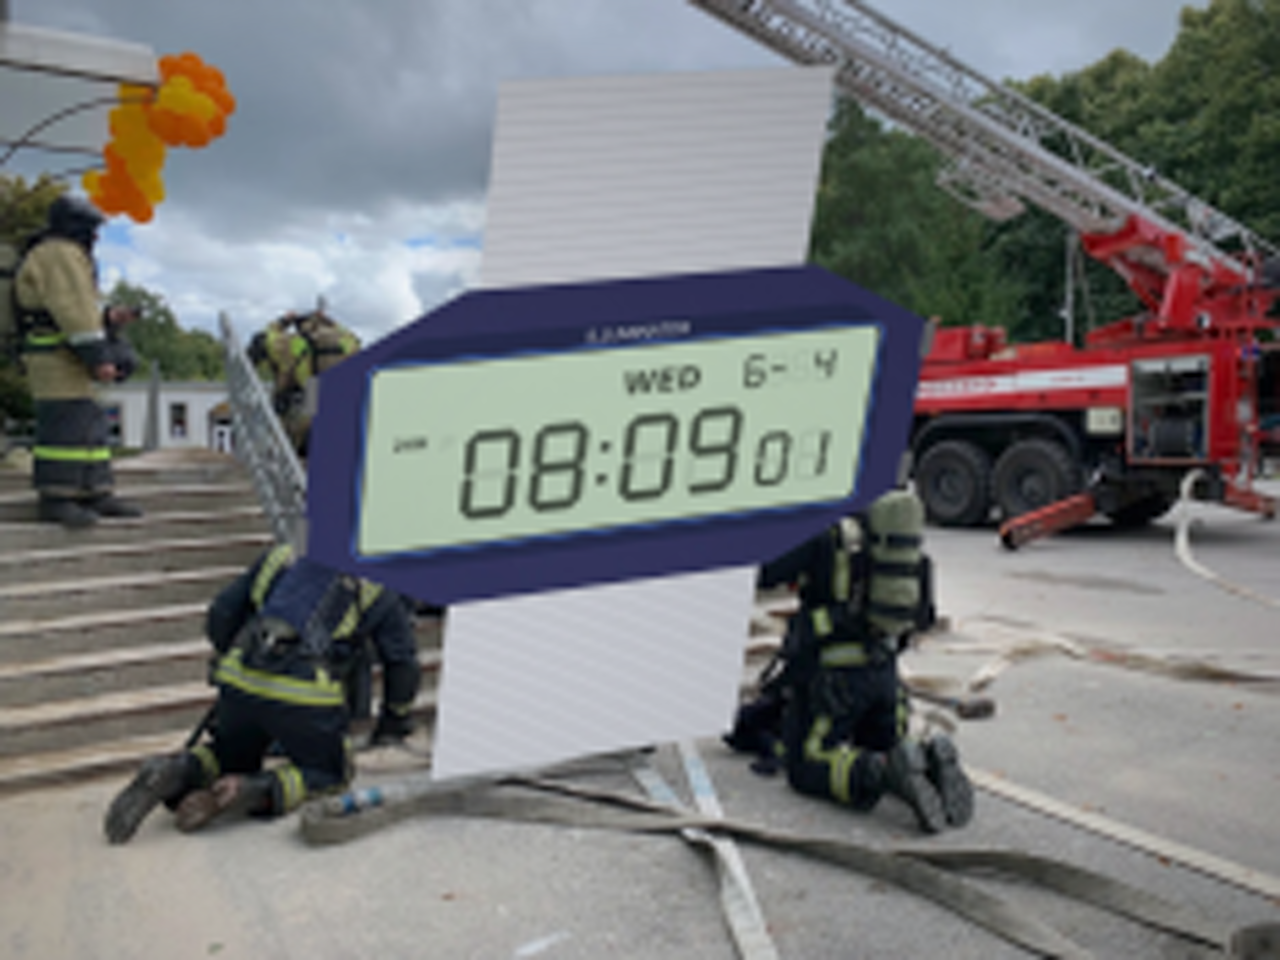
8.09.01
